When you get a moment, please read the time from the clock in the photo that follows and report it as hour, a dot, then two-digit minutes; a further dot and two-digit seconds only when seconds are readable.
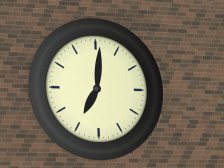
7.01
